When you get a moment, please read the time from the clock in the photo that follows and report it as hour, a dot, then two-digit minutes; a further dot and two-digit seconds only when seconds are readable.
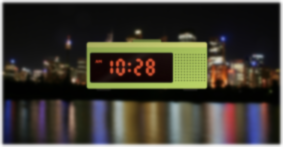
10.28
